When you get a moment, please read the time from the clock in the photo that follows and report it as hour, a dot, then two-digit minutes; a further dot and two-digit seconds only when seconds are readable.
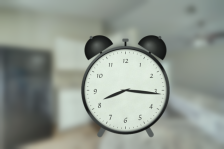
8.16
